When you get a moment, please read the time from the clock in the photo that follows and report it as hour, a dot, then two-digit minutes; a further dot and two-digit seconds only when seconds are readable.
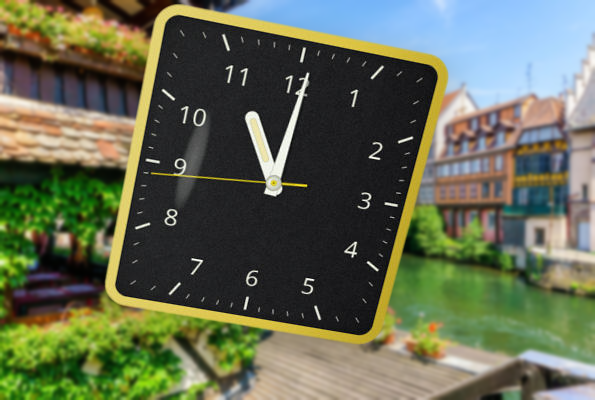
11.00.44
